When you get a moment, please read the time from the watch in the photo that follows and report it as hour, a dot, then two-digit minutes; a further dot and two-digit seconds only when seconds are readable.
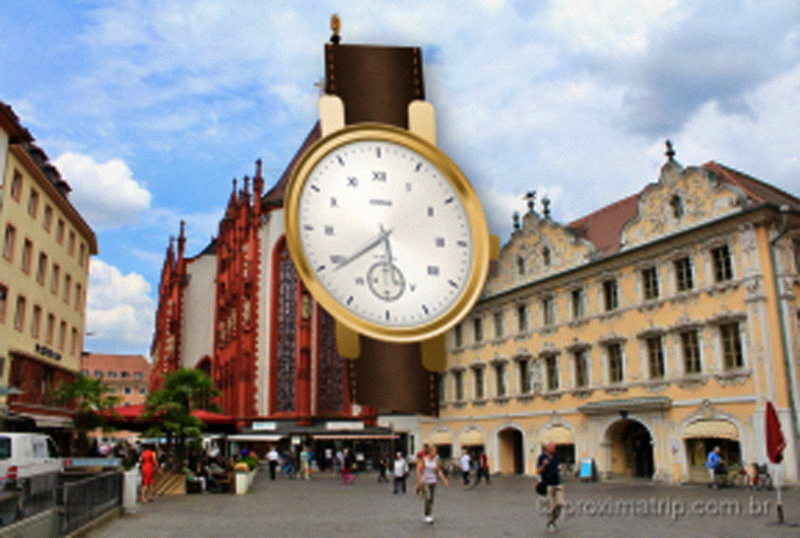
5.39
